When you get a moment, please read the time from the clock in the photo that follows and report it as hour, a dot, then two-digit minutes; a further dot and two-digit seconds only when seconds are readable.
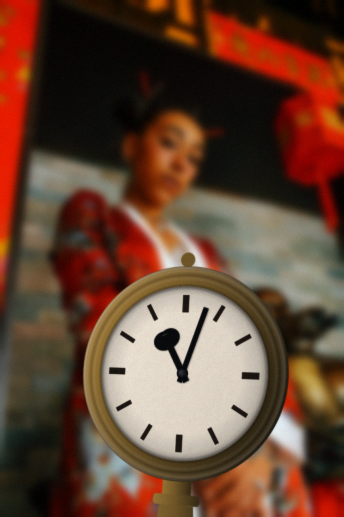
11.03
